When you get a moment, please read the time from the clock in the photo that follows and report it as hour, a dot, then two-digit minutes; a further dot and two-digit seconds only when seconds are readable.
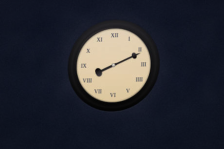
8.11
